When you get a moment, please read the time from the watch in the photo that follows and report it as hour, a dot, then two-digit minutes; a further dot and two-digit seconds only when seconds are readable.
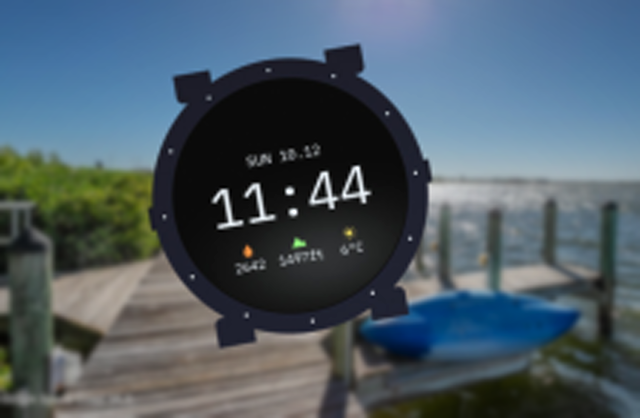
11.44
